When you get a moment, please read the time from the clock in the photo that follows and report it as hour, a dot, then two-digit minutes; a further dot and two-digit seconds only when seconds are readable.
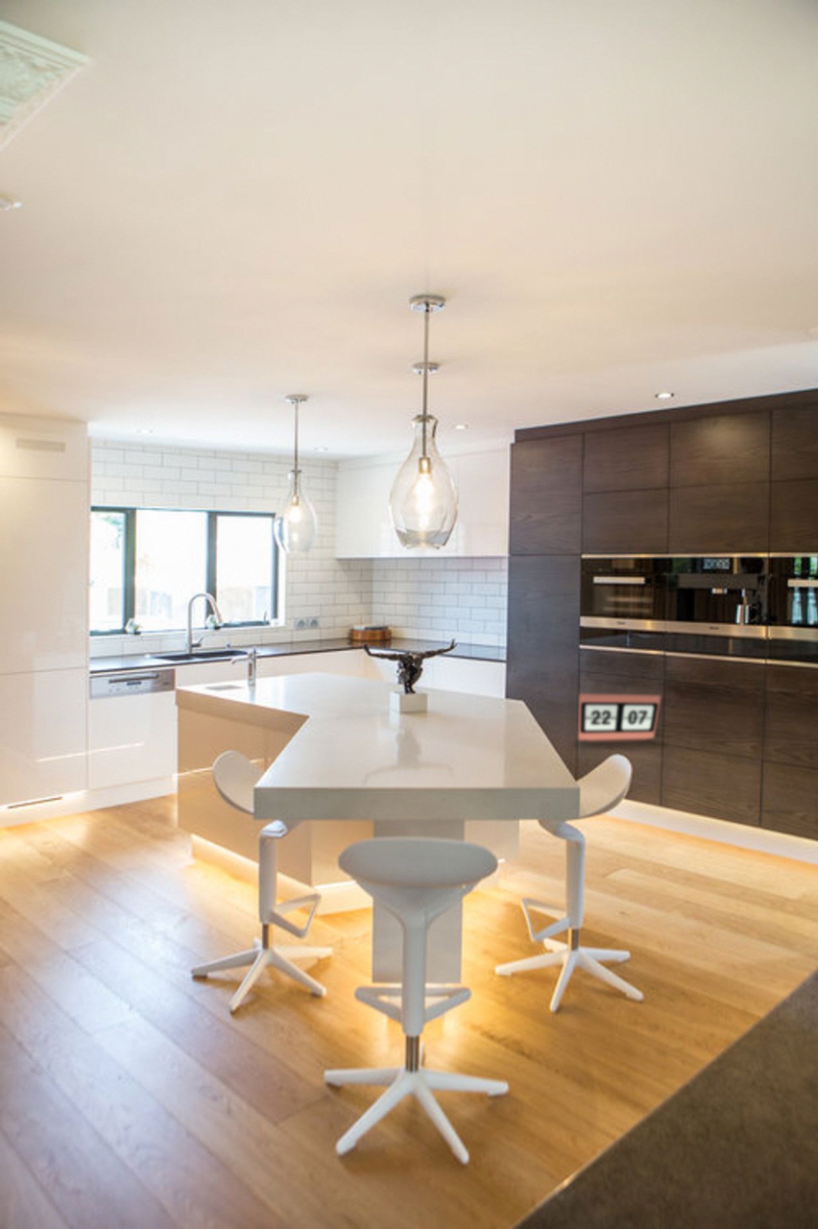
22.07
